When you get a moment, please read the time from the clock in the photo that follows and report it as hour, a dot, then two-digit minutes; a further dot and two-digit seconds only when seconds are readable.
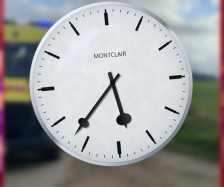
5.37
